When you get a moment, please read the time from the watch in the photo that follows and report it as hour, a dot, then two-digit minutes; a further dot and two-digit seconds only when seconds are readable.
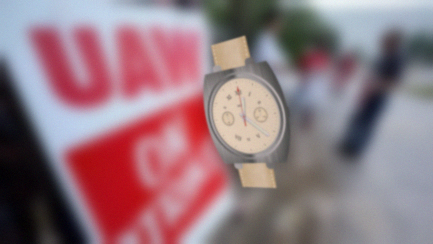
12.22
